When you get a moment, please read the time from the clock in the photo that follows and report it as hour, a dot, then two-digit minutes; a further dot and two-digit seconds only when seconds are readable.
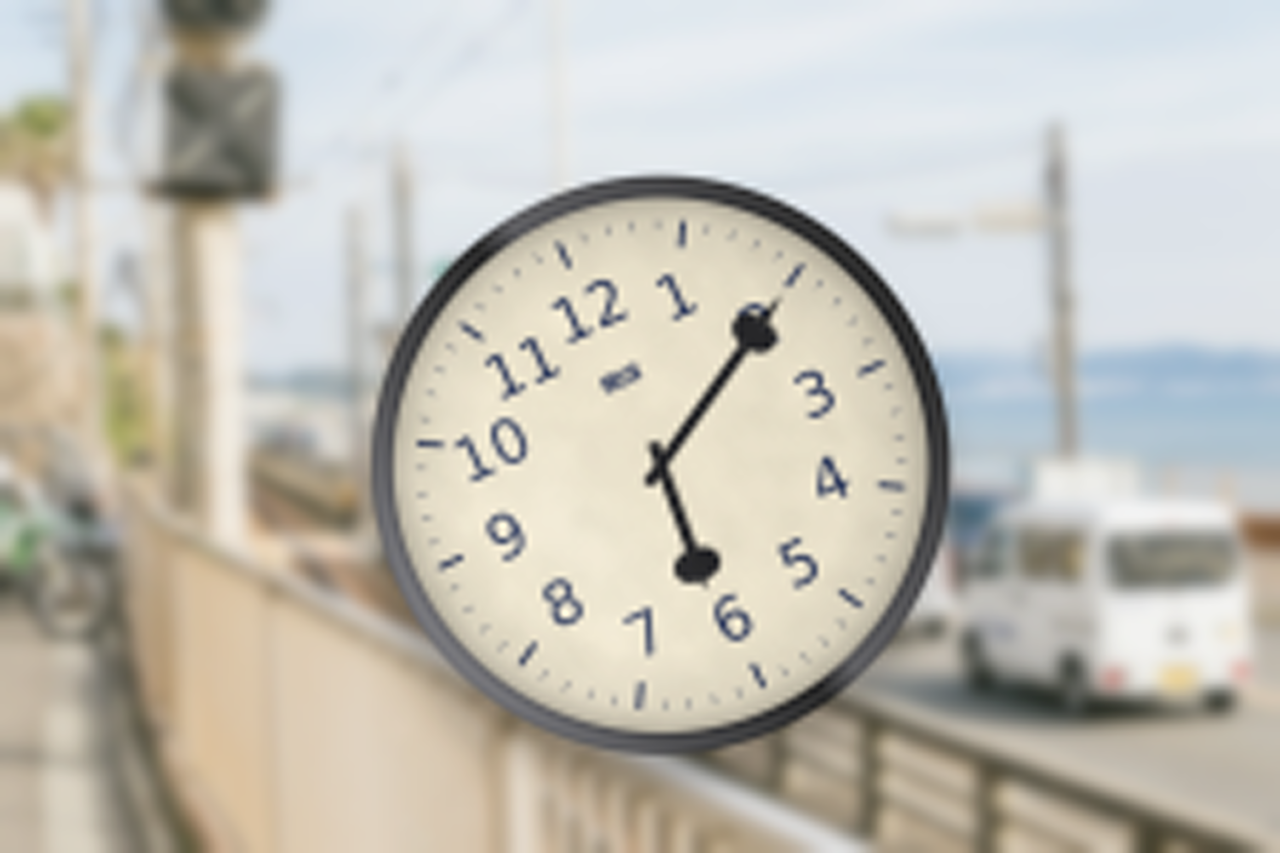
6.10
